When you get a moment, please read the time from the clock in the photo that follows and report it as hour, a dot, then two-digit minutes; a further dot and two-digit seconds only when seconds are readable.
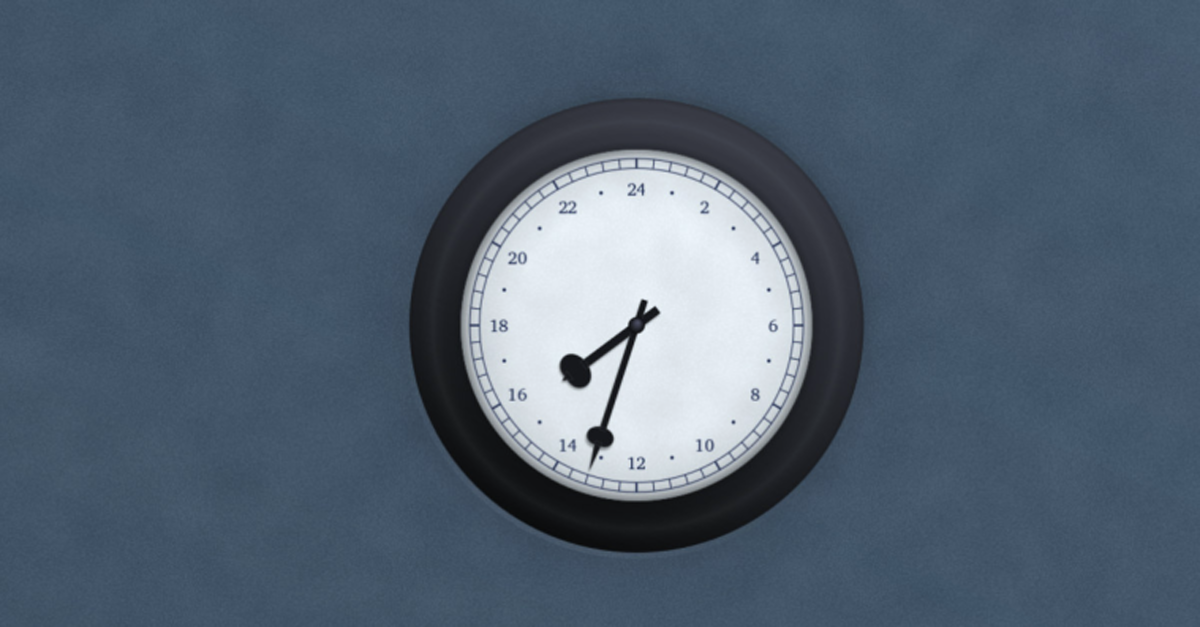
15.33
